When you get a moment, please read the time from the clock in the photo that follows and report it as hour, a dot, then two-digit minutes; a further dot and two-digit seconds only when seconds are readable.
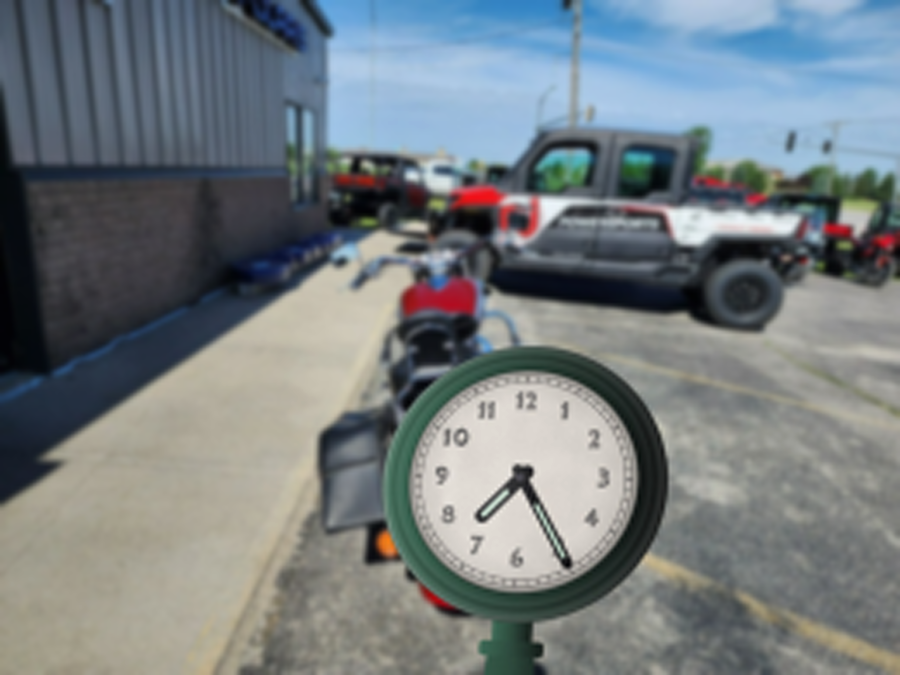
7.25
